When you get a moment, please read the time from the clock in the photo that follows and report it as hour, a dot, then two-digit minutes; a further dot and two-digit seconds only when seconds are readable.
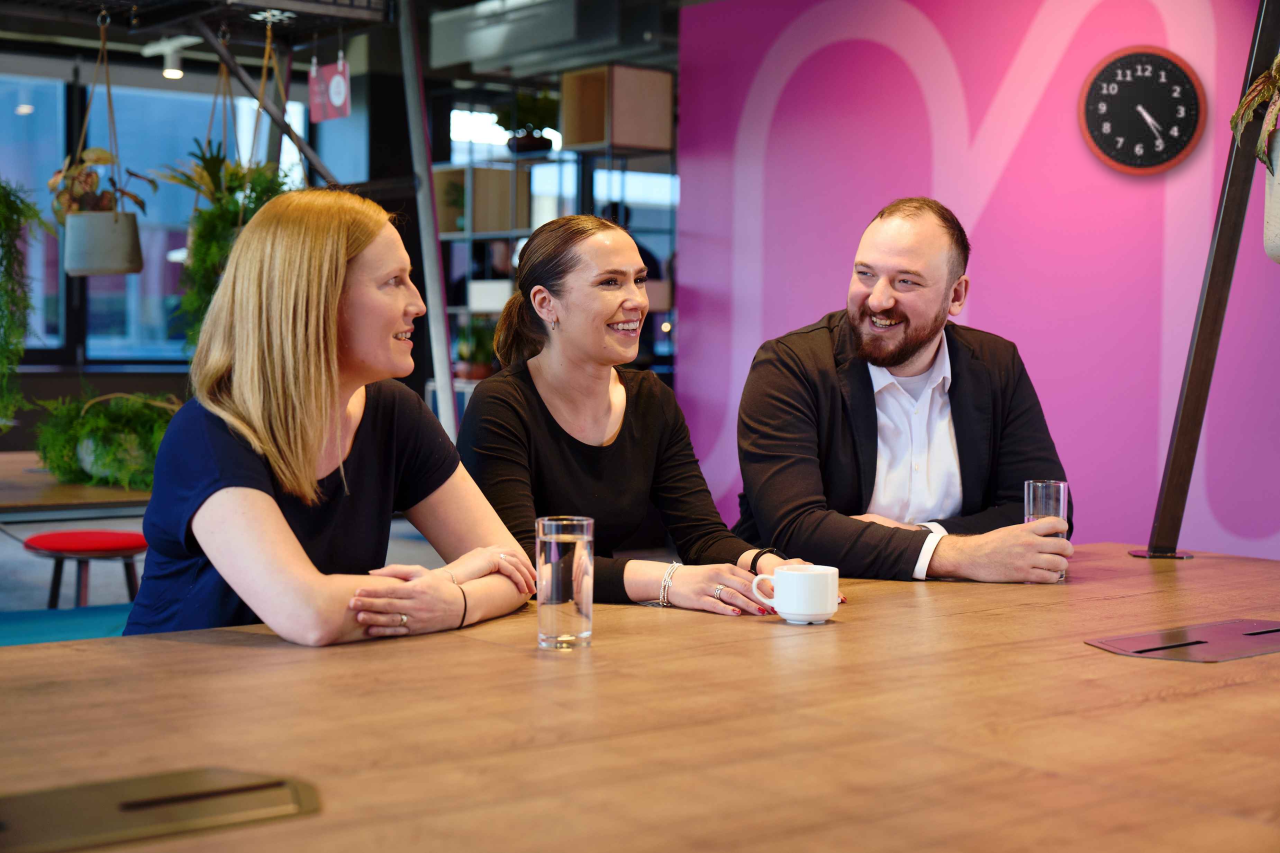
4.24
